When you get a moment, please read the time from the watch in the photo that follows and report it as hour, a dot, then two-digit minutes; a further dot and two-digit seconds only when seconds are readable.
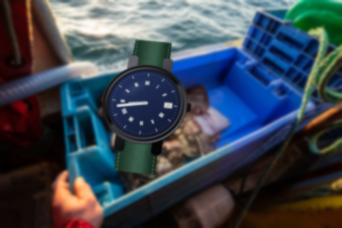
8.43
